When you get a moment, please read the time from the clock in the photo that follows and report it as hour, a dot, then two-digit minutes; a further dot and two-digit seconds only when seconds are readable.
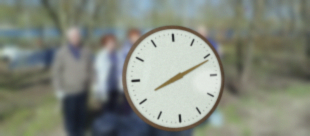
8.11
